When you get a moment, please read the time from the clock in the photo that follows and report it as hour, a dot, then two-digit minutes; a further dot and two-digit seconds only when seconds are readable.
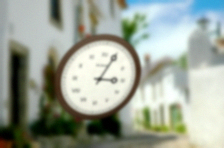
3.04
